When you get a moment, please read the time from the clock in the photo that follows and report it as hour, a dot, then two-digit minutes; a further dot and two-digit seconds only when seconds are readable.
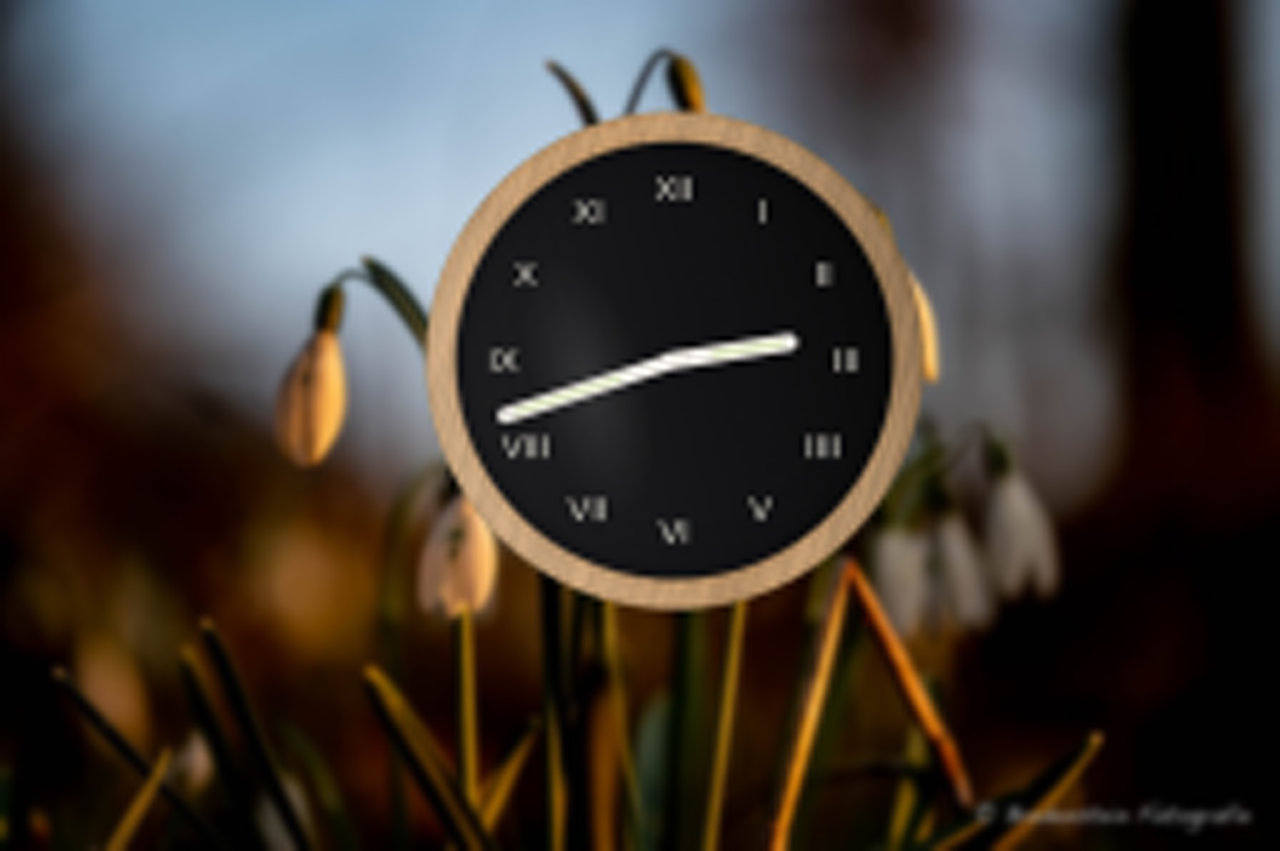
2.42
